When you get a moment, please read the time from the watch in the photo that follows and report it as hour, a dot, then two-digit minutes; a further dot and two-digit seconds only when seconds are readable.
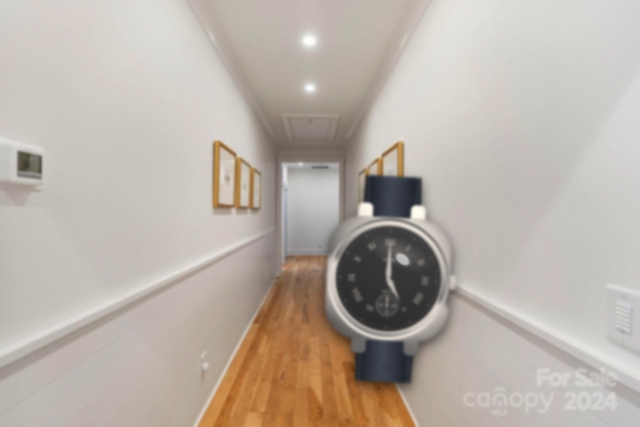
5.00
